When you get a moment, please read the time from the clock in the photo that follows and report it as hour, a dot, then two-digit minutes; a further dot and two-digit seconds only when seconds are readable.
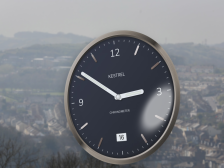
2.51
